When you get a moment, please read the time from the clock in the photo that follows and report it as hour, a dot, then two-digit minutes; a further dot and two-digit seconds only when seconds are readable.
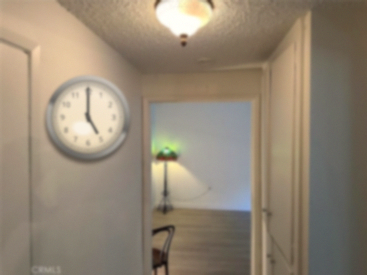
5.00
